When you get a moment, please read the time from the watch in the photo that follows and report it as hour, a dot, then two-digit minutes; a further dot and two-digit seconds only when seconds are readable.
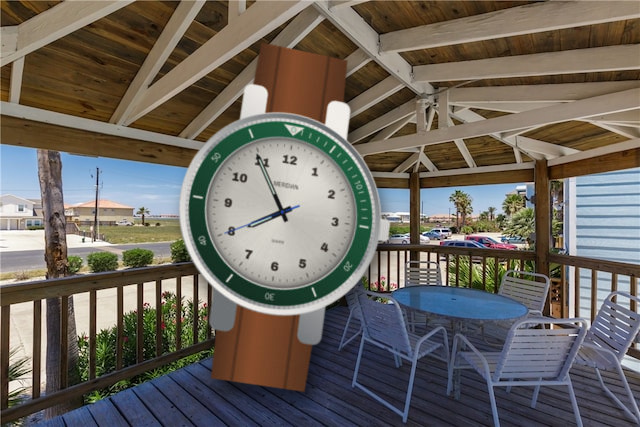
7.54.40
